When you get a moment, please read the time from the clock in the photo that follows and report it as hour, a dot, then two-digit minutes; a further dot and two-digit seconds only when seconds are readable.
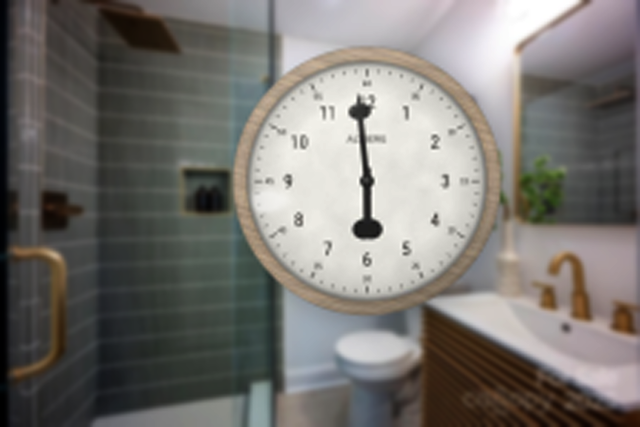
5.59
